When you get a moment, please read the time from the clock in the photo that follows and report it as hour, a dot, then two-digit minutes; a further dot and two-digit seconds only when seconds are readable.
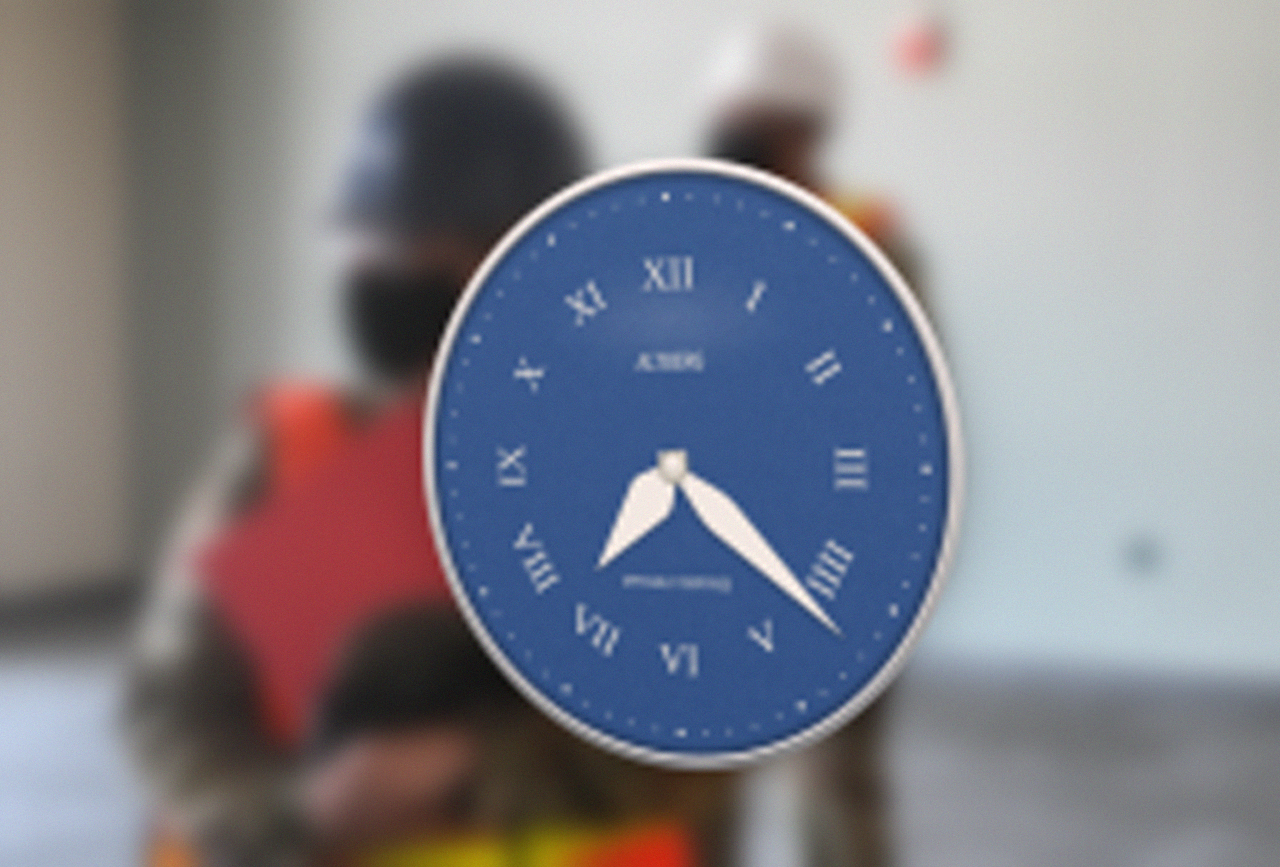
7.22
